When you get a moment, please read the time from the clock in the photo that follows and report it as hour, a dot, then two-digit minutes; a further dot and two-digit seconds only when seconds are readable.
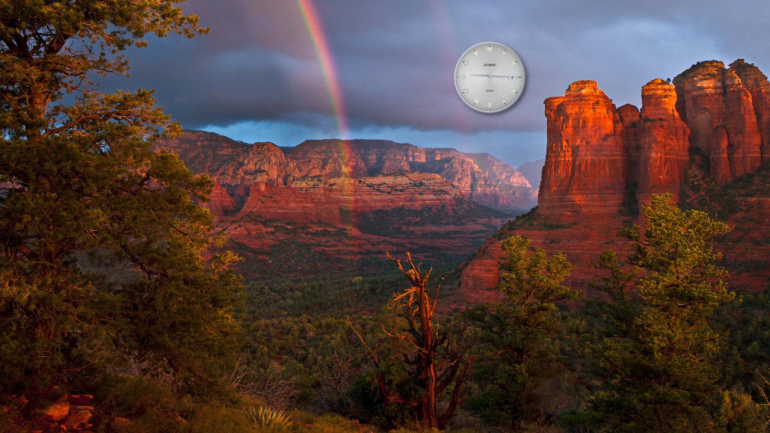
9.15
